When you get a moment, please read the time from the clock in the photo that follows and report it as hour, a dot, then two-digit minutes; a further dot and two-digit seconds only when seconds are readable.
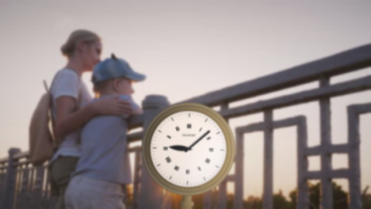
9.08
